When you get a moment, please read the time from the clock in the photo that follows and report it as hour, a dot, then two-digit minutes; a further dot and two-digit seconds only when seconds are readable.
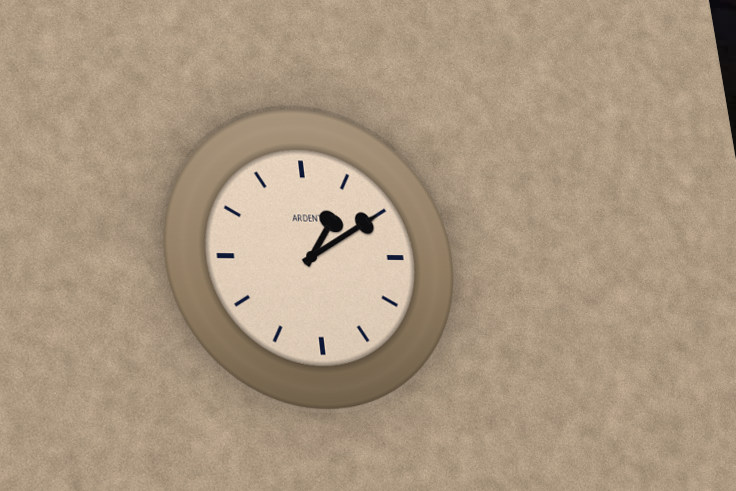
1.10
